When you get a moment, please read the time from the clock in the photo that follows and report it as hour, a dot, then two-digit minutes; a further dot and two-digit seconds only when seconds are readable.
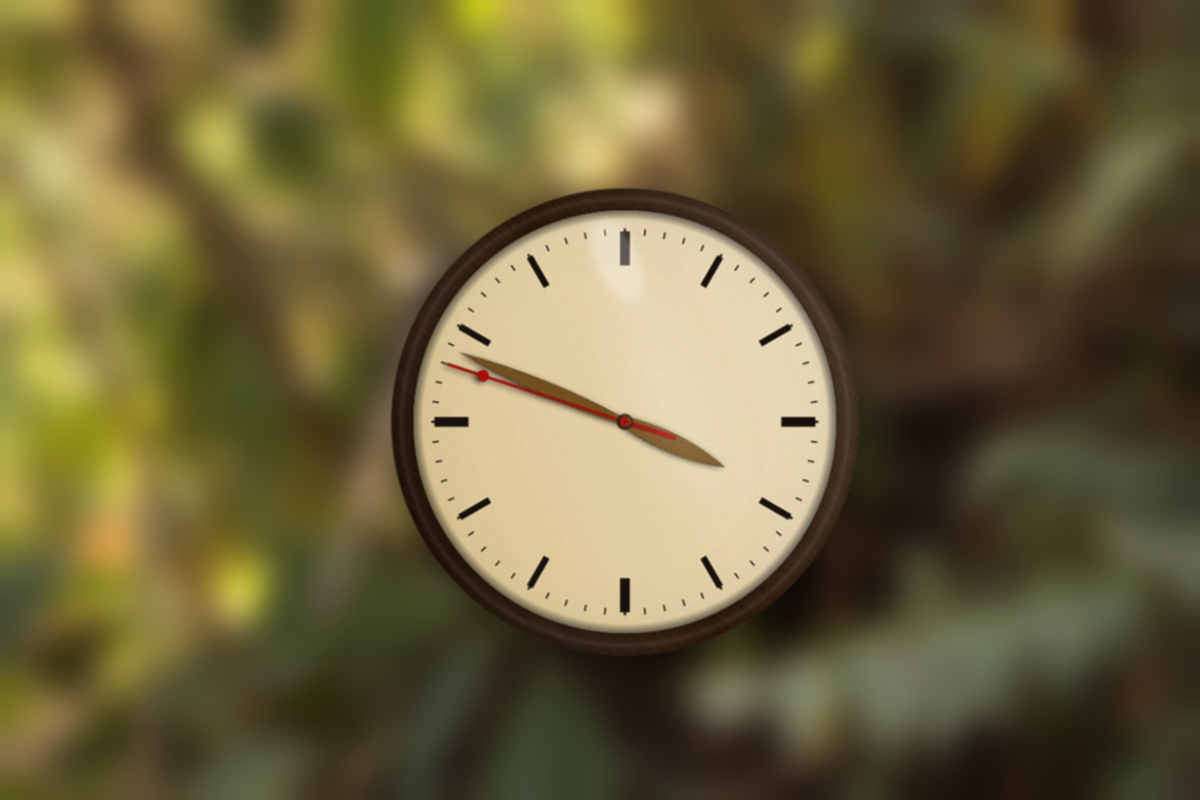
3.48.48
